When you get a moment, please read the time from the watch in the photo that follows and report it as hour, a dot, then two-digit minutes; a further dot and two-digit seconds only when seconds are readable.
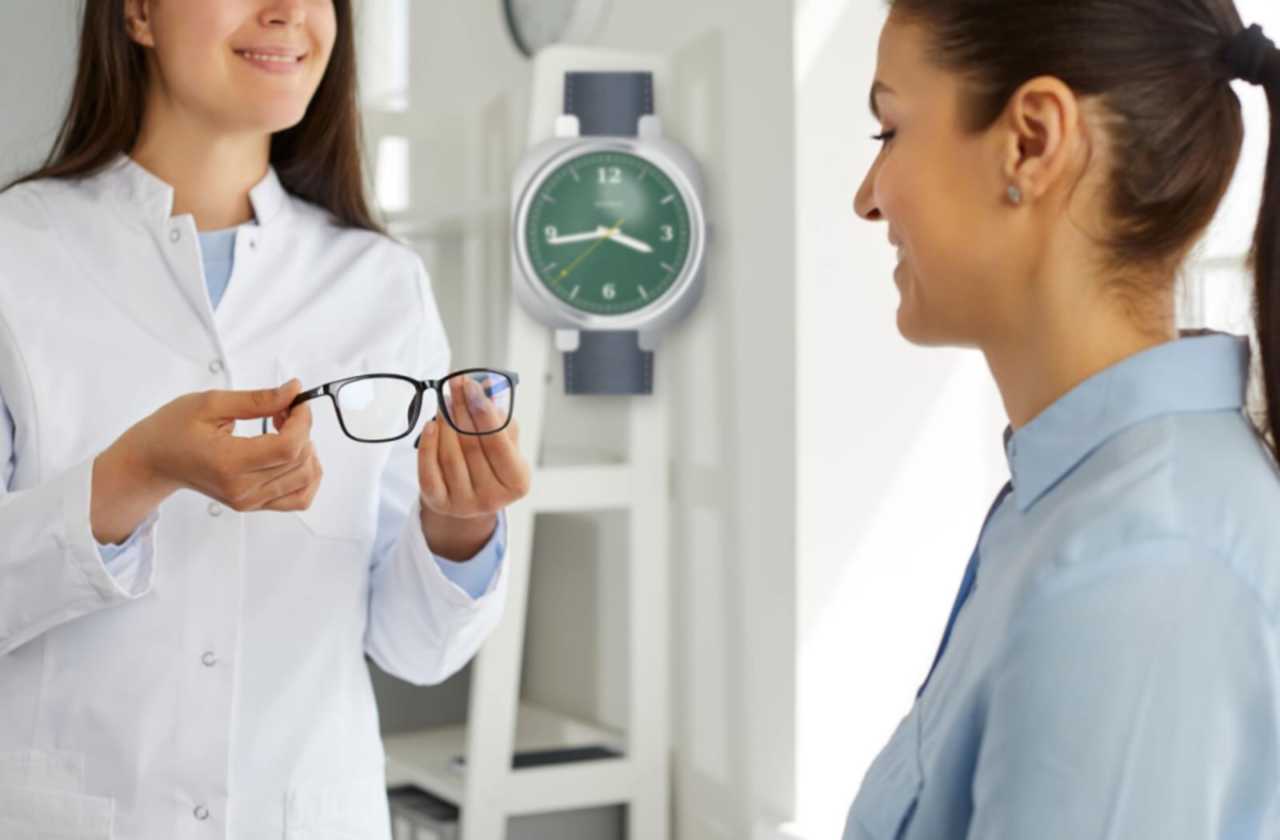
3.43.38
